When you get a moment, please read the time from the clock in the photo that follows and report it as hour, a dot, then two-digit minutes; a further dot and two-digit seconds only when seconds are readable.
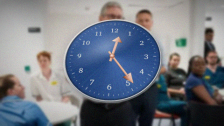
12.24
